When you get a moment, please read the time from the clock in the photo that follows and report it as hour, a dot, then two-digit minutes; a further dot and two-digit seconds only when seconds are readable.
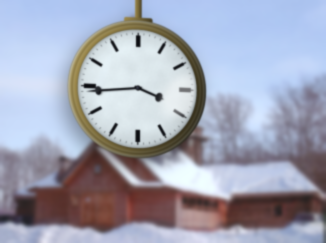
3.44
